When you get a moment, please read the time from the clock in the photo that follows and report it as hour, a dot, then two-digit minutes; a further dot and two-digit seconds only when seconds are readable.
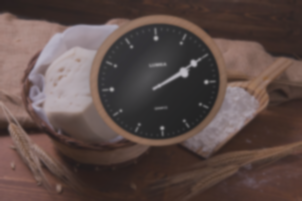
2.10
